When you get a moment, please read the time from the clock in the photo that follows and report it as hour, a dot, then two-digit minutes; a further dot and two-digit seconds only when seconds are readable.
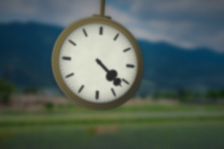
4.22
